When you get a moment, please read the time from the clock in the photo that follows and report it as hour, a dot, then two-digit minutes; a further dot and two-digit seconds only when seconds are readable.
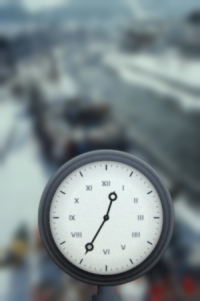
12.35
